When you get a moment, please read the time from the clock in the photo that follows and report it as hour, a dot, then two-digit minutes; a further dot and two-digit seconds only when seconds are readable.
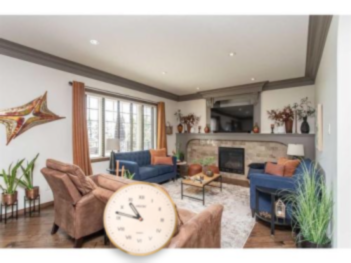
10.47
